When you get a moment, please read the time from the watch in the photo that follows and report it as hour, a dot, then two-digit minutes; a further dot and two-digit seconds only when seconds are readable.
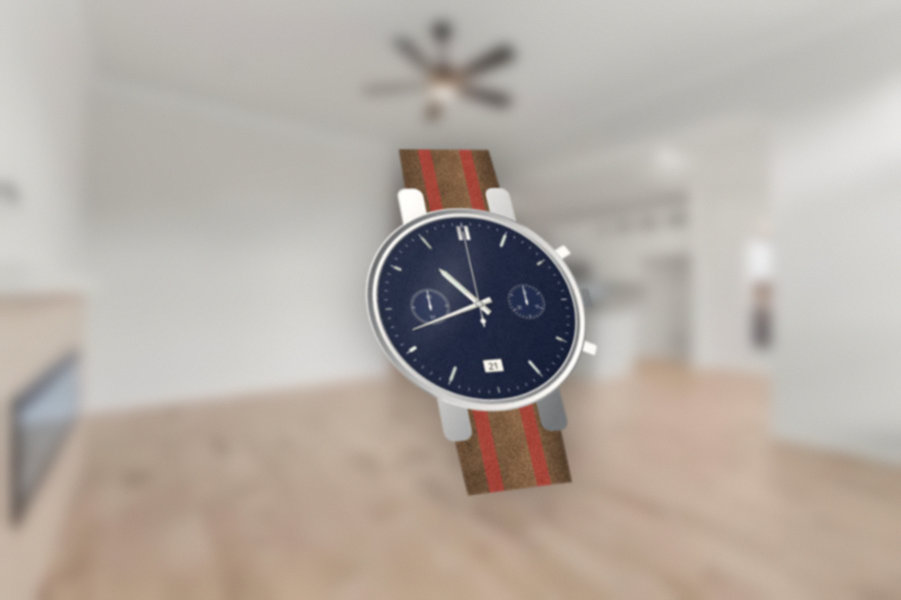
10.42
